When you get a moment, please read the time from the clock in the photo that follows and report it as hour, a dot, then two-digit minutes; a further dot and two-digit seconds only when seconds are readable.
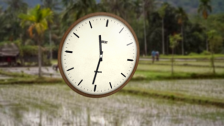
11.31
